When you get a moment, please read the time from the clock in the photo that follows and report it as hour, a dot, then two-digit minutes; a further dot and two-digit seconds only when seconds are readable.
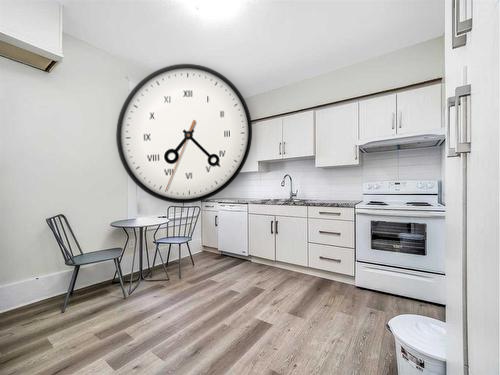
7.22.34
